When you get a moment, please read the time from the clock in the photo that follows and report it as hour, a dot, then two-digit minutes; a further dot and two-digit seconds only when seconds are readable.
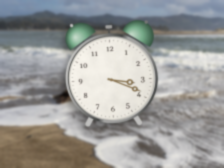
3.19
